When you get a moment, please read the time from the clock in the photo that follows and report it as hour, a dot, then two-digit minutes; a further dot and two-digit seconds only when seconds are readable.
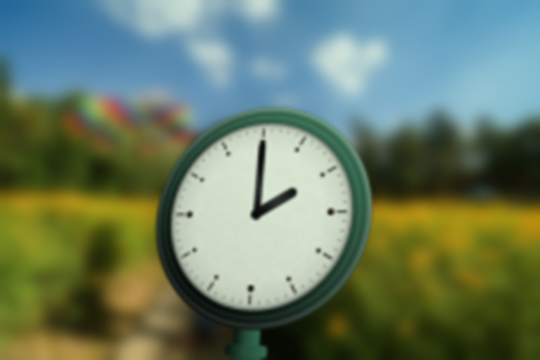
2.00
